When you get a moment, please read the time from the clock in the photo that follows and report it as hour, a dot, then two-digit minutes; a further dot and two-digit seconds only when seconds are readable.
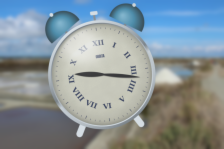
9.17
